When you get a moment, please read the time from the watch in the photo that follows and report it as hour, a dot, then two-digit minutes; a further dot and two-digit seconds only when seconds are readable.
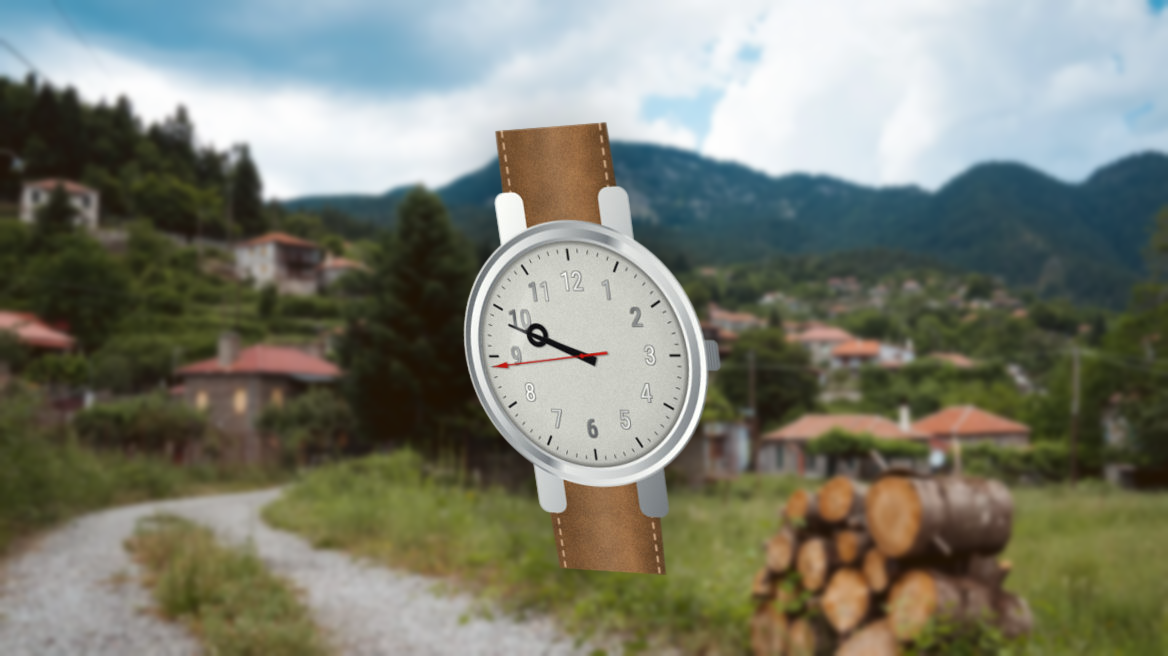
9.48.44
